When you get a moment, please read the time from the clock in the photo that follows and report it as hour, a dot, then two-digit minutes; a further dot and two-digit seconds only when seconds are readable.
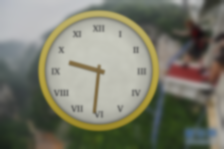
9.31
